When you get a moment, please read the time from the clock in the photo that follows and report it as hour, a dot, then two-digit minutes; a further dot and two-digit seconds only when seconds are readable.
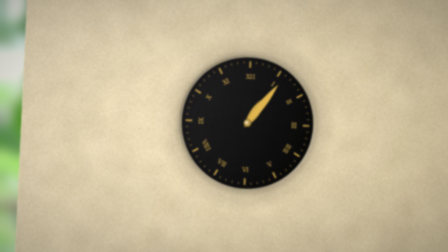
1.06
